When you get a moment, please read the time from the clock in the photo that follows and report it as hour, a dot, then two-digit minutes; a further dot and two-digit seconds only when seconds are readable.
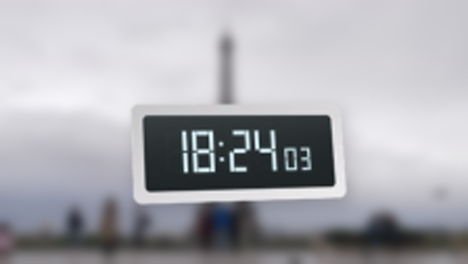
18.24.03
